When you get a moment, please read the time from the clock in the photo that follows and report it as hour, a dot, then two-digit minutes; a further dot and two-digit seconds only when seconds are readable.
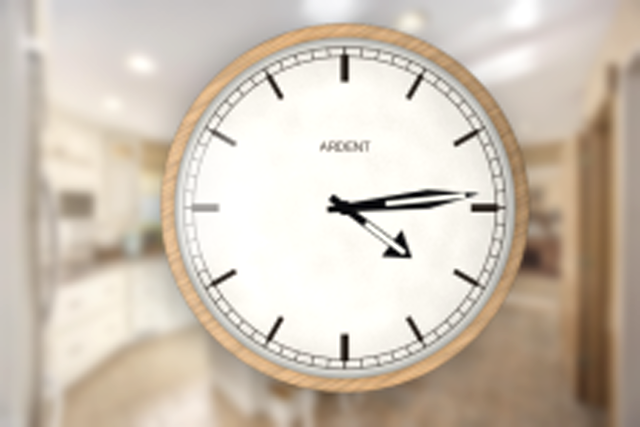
4.14
